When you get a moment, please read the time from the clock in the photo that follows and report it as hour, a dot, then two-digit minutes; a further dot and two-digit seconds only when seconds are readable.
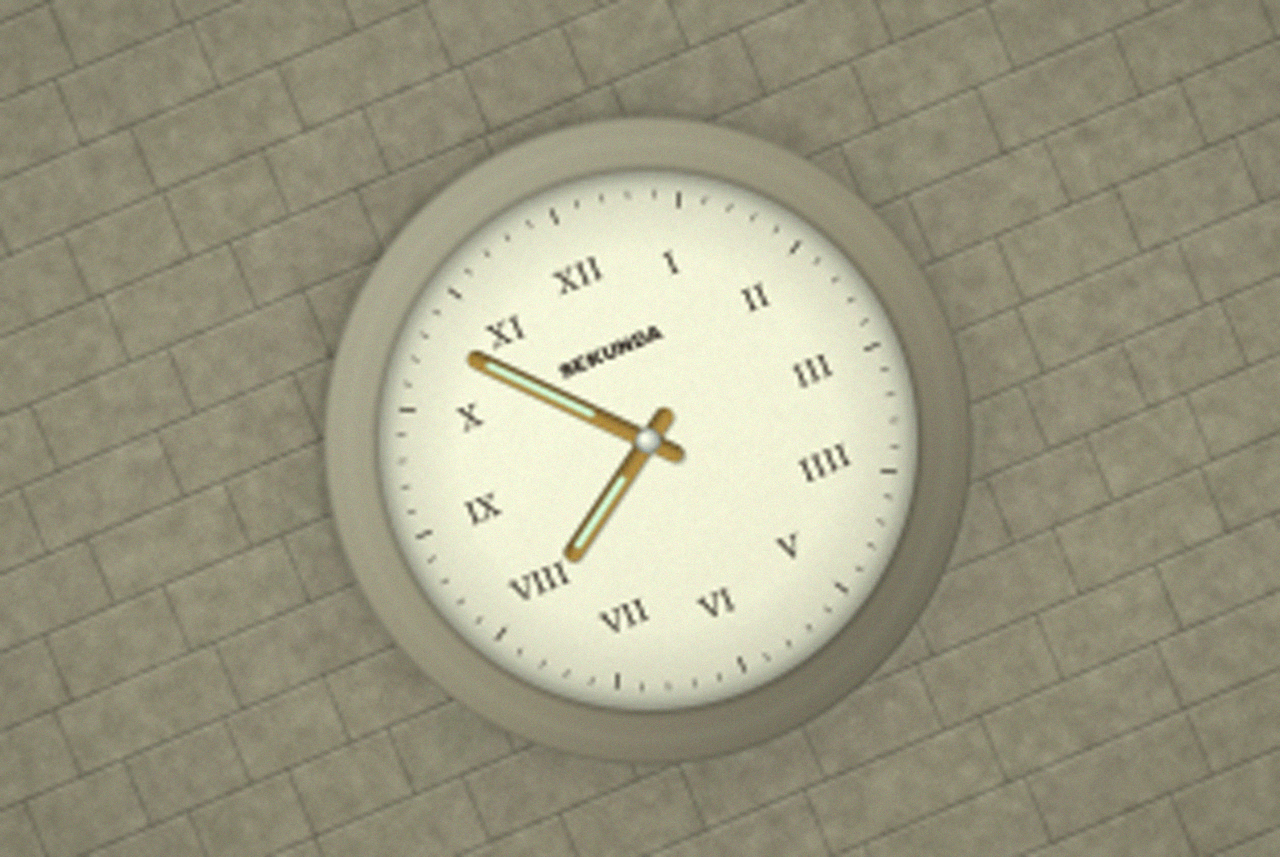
7.53
